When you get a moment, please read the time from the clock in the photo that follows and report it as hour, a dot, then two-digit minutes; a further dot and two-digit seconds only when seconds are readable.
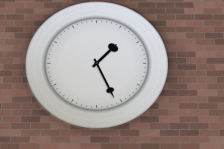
1.26
